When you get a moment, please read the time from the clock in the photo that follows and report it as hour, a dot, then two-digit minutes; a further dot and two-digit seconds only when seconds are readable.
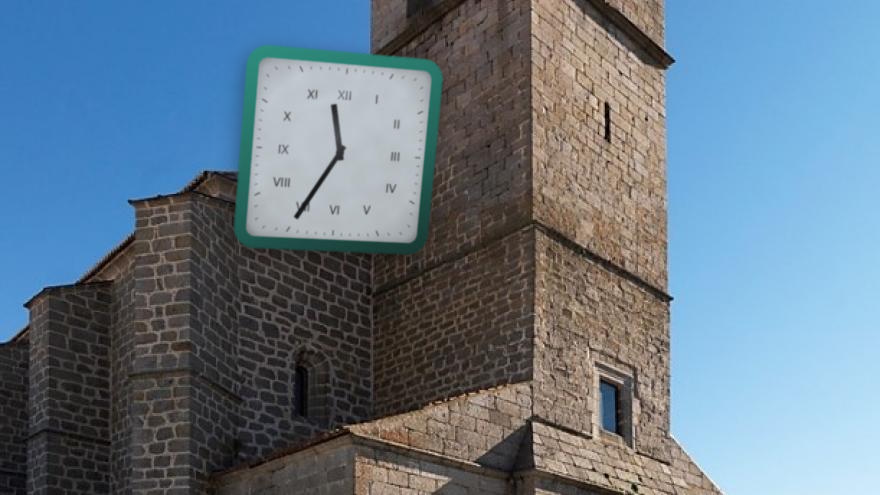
11.35
